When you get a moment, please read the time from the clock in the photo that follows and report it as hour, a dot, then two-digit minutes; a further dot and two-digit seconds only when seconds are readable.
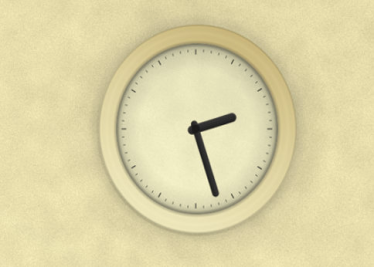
2.27
